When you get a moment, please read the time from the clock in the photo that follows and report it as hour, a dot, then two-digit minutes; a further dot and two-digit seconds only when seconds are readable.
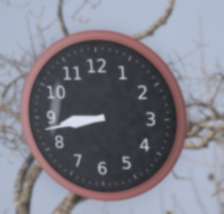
8.43
